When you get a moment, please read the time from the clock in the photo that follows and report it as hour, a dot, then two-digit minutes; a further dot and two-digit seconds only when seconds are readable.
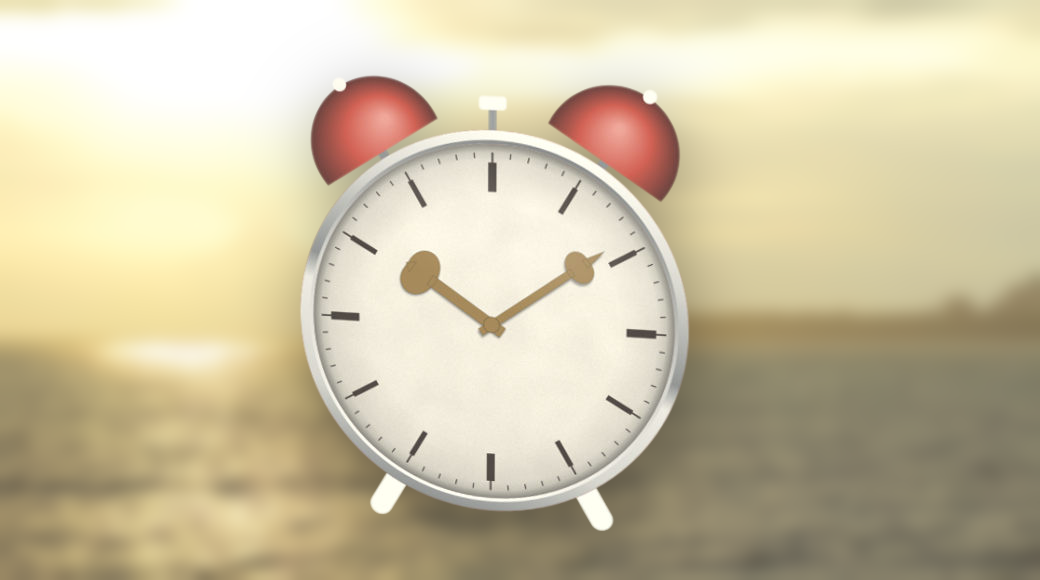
10.09
